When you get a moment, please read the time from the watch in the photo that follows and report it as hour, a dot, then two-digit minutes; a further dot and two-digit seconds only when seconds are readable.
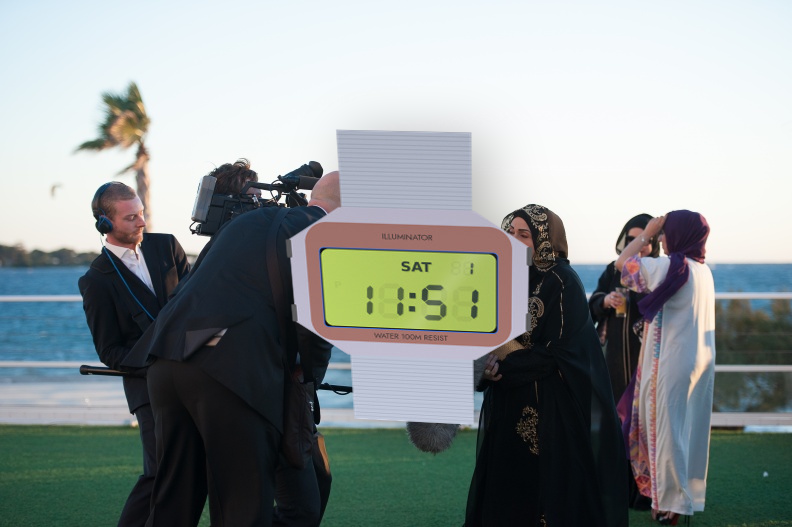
11.51
